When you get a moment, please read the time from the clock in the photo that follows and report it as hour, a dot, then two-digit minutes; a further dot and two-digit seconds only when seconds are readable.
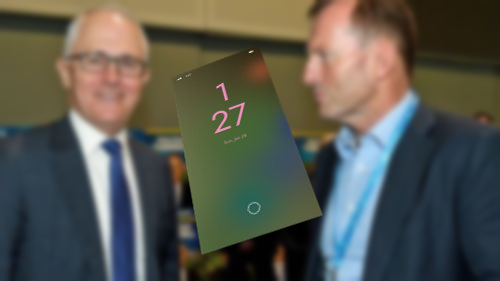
1.27
